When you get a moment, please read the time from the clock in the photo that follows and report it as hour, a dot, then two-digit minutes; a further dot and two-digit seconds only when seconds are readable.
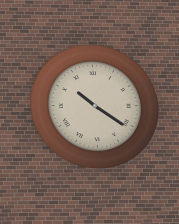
10.21
